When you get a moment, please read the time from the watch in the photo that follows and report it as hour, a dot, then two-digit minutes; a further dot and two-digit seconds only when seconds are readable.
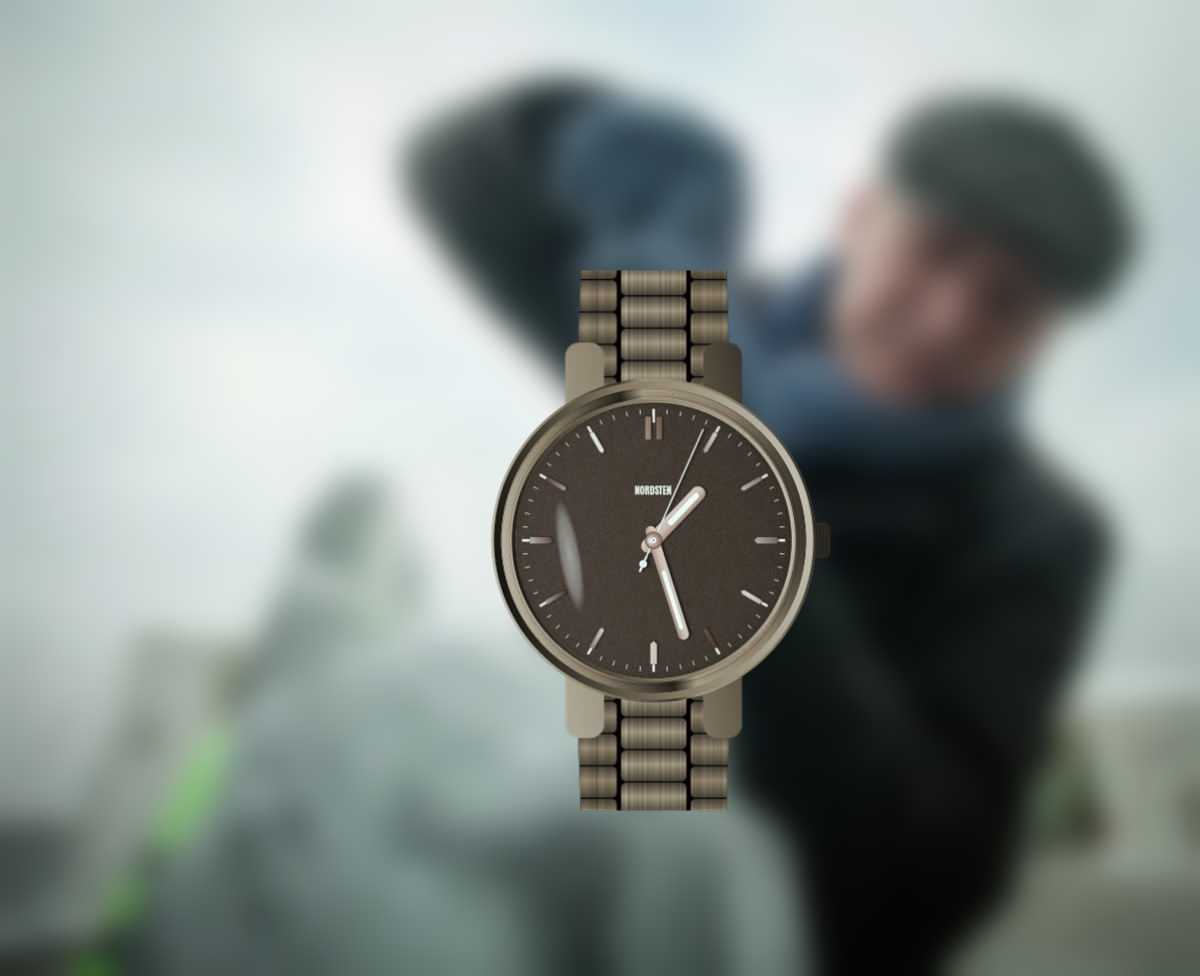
1.27.04
